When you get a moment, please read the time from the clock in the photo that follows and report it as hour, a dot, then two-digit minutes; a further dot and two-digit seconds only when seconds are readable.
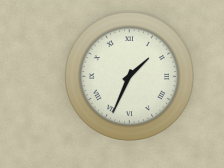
1.34
